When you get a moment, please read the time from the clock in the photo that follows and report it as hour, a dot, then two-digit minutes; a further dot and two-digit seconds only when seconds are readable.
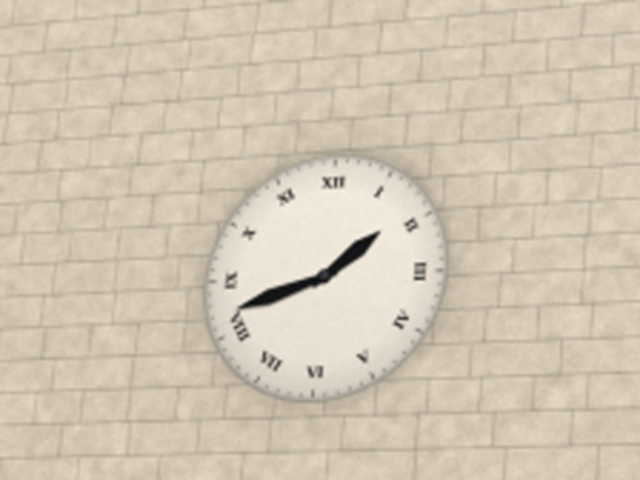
1.42
